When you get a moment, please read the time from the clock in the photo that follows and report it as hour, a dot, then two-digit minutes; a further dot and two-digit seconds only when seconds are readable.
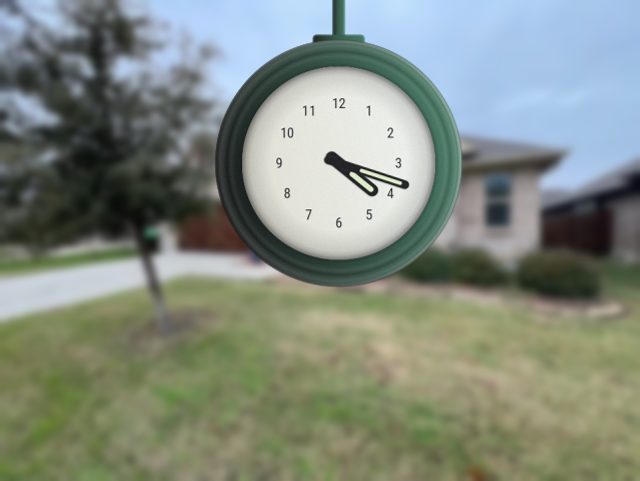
4.18
